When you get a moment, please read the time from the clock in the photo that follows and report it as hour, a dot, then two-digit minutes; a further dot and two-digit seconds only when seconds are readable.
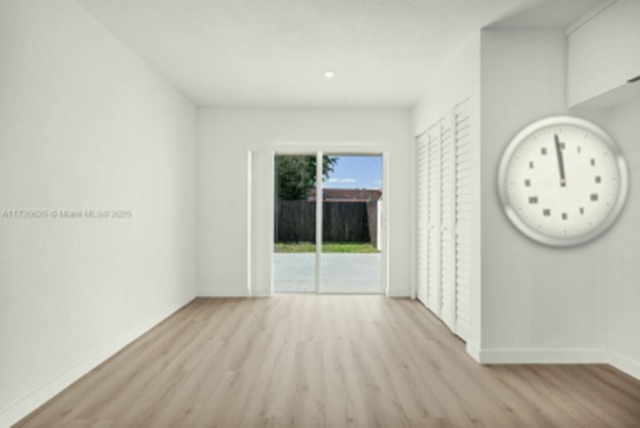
11.59
